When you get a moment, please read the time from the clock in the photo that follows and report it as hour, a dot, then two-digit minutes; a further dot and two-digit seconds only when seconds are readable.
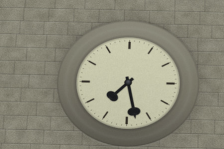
7.28
